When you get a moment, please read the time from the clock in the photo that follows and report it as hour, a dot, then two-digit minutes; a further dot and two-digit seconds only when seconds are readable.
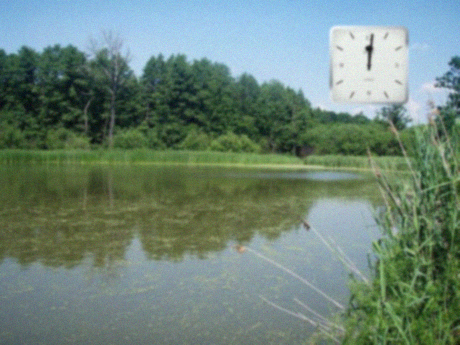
12.01
